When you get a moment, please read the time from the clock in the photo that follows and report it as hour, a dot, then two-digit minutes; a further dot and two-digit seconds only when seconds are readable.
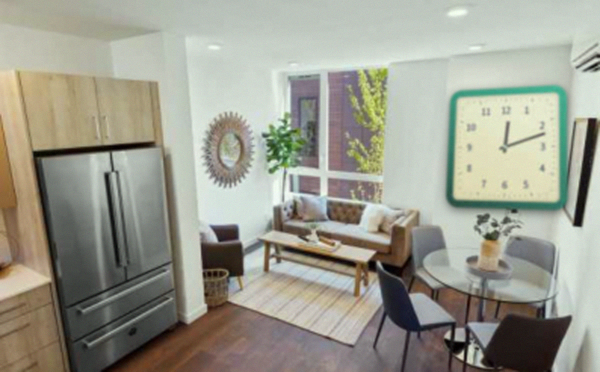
12.12
